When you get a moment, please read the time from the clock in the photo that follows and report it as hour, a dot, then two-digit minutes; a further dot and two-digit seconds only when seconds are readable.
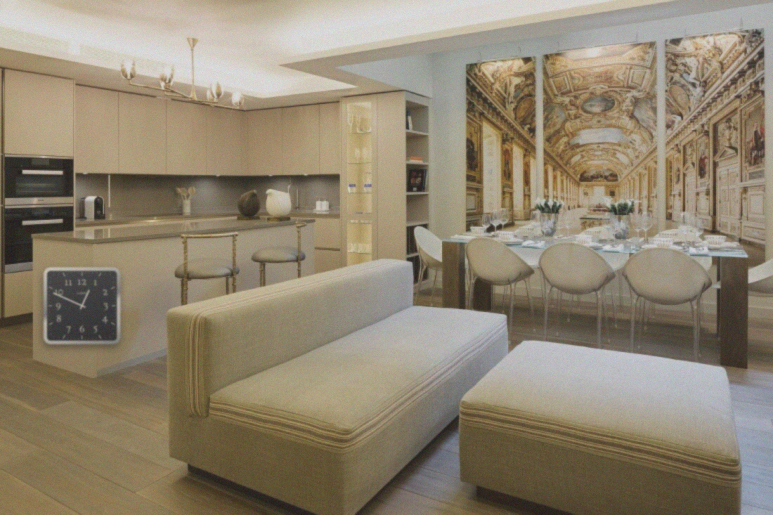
12.49
